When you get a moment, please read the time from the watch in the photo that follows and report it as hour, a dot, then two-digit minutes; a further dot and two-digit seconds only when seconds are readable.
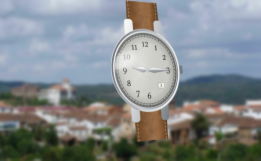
9.15
